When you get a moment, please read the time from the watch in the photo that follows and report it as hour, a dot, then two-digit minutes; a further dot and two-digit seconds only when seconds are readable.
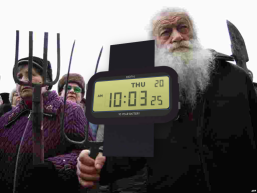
10.03.25
